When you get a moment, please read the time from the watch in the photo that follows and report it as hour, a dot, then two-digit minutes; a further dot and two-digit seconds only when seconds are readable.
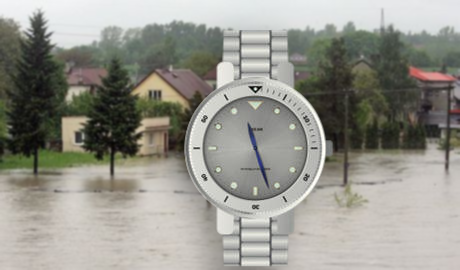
11.27
